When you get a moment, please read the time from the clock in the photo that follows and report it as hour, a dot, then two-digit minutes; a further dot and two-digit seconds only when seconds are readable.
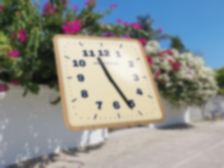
11.26
